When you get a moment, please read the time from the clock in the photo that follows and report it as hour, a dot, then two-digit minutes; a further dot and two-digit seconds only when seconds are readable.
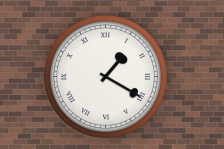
1.20
